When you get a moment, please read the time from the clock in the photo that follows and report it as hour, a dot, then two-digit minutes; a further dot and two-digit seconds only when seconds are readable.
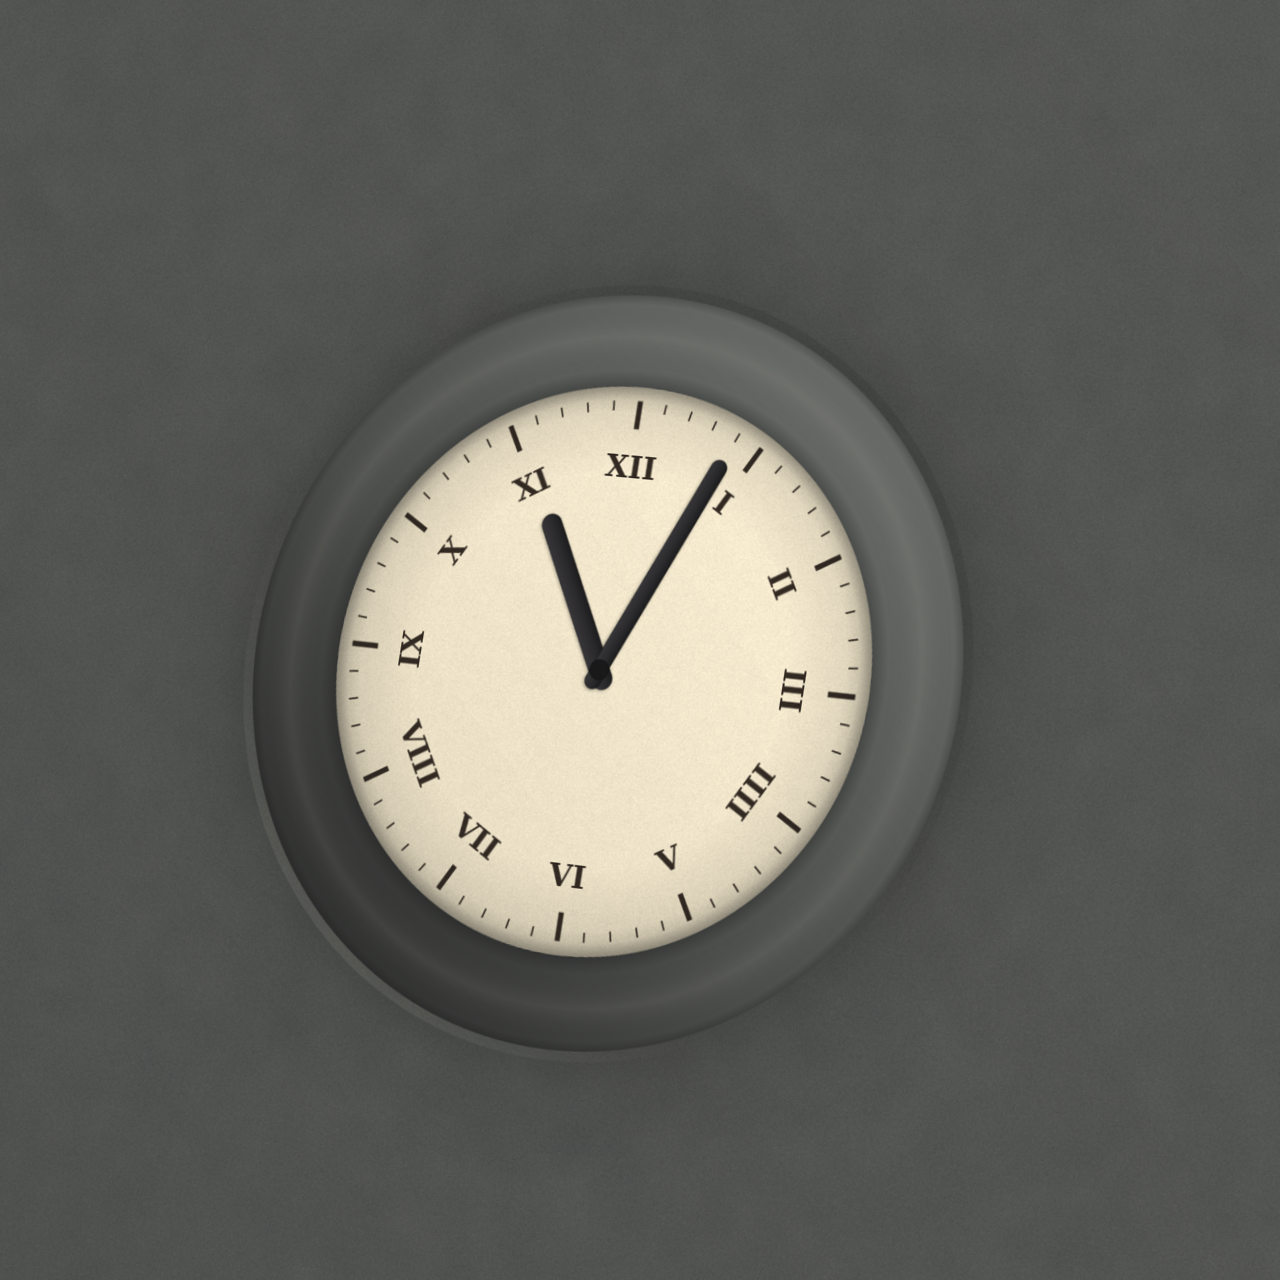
11.04
